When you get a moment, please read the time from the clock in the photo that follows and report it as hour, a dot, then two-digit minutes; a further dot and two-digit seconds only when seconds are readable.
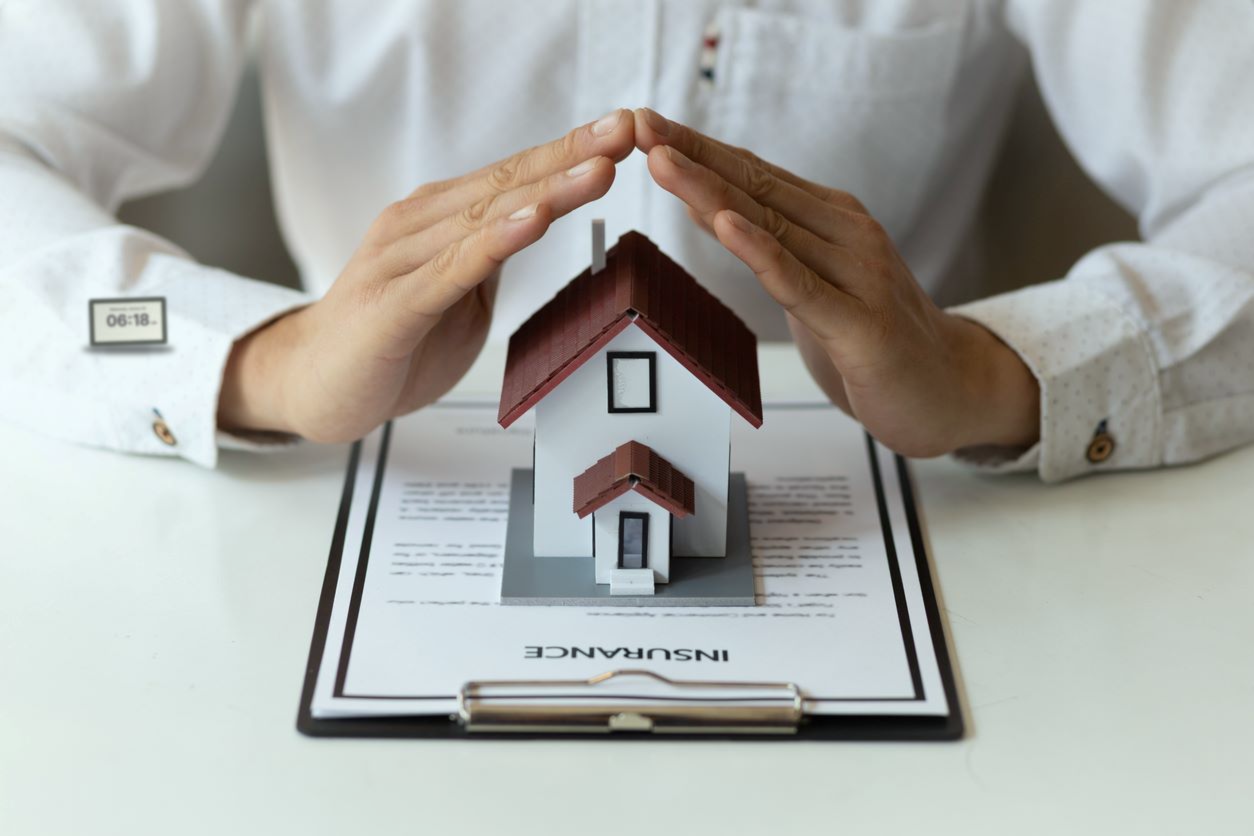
6.18
